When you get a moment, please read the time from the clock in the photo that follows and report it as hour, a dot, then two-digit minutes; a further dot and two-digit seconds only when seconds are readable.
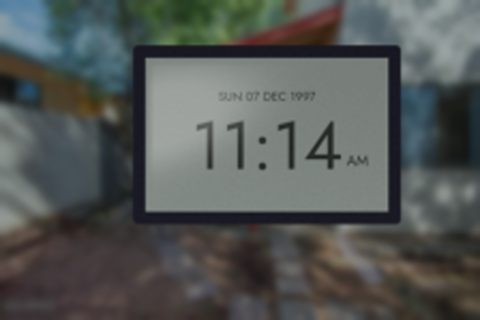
11.14
